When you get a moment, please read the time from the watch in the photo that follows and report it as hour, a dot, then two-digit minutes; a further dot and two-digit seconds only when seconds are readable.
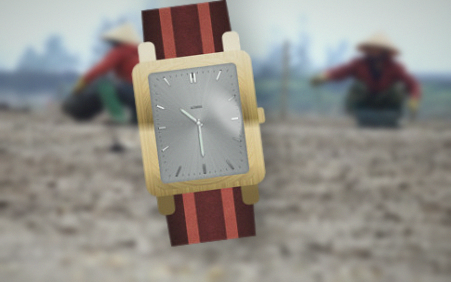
10.30
